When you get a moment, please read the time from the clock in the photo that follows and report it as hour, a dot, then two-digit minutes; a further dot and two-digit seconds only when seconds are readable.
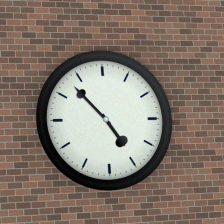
4.53
